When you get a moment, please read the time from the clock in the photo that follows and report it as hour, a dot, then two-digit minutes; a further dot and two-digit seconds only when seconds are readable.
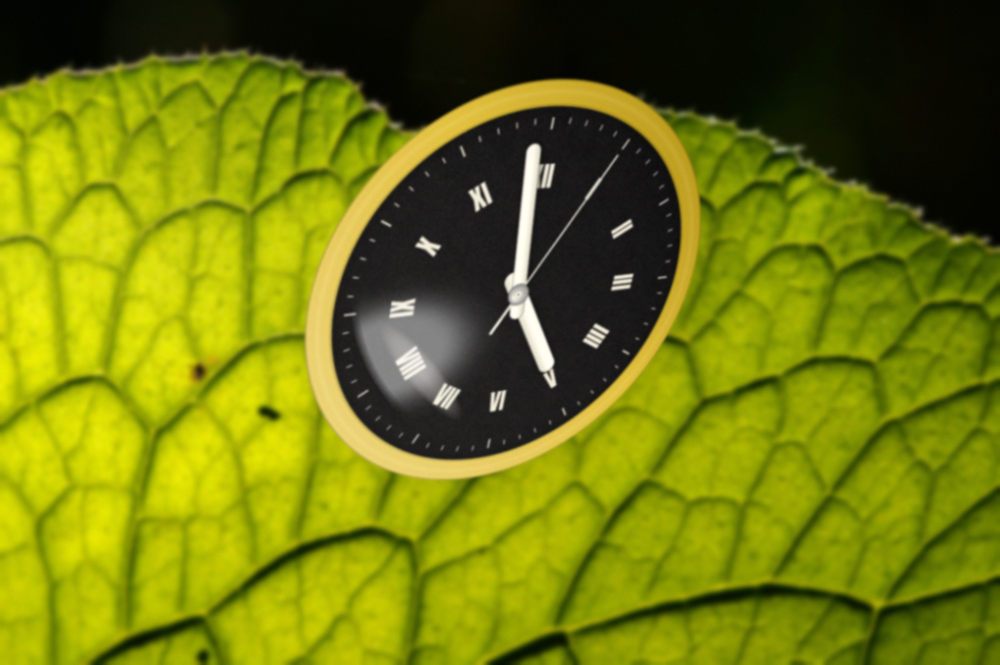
4.59.05
